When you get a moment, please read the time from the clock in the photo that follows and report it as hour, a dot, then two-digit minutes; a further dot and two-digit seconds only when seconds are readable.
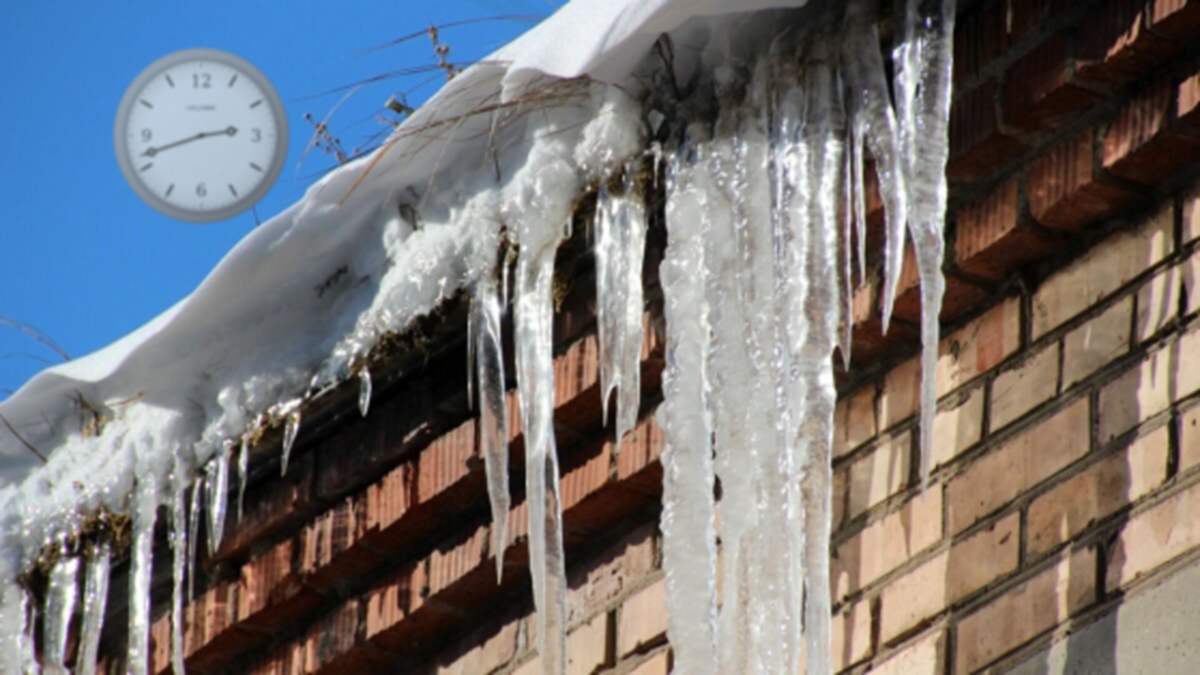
2.42
